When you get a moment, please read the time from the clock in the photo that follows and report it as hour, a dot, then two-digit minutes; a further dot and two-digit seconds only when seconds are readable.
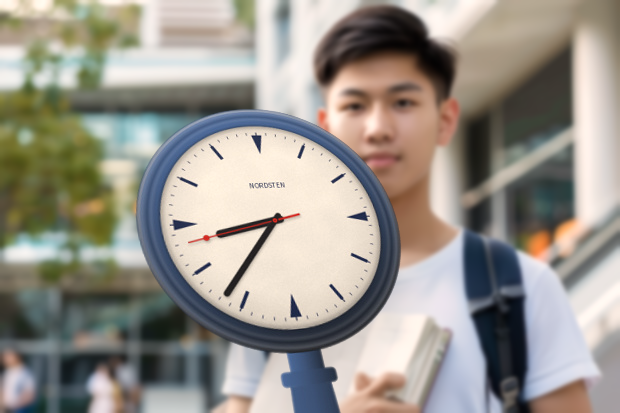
8.36.43
